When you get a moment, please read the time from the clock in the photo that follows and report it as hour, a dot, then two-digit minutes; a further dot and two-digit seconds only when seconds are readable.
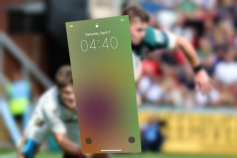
4.40
